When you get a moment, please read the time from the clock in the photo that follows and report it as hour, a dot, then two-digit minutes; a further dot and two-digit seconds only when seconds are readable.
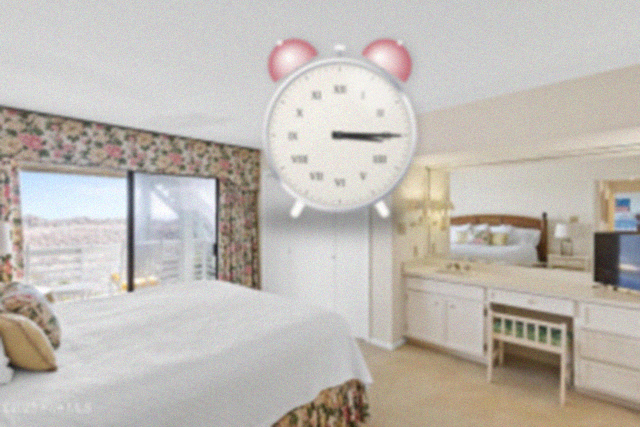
3.15
